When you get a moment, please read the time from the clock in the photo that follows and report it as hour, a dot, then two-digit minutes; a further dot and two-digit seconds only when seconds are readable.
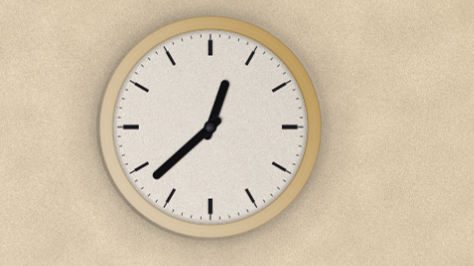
12.38
